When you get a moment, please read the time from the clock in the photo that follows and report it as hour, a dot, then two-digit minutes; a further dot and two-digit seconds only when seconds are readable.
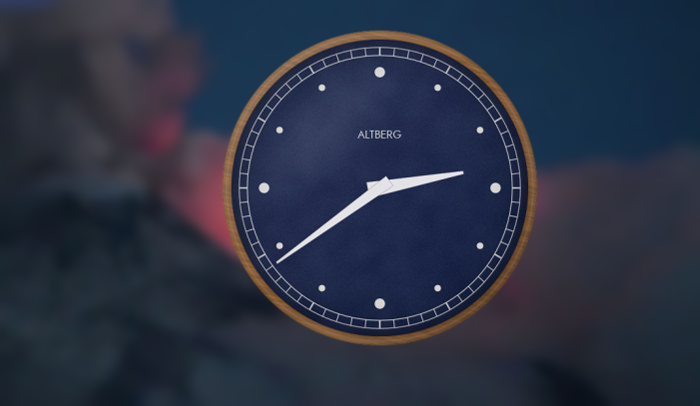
2.39
